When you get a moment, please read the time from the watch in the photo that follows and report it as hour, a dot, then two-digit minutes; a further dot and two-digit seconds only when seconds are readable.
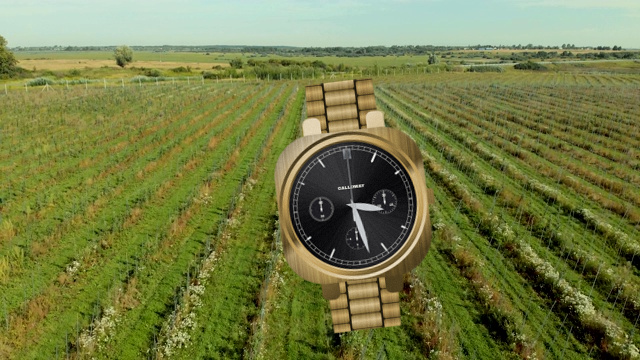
3.28
